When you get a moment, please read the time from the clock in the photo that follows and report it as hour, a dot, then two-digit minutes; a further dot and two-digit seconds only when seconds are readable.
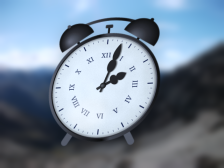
2.03
